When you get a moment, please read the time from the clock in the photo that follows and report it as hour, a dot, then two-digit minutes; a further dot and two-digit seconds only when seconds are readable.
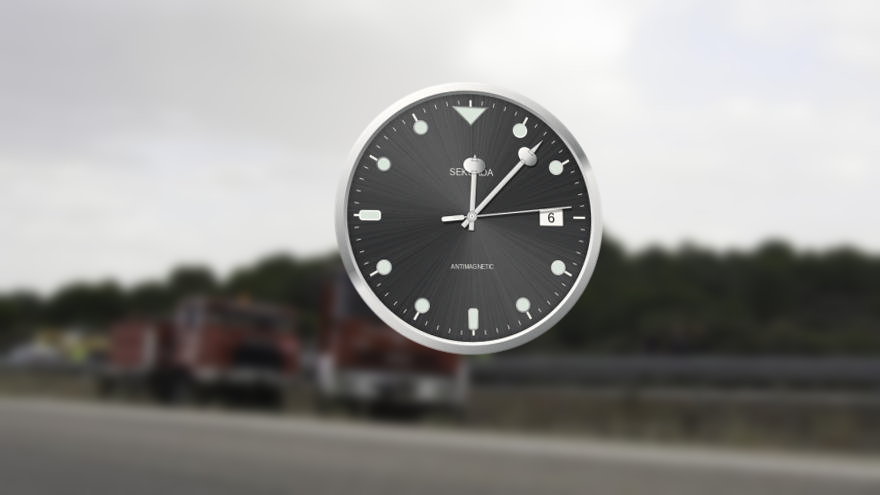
12.07.14
